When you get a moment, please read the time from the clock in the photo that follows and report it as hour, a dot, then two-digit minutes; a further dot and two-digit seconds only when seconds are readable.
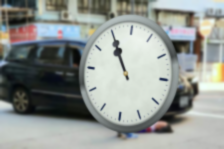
10.55
